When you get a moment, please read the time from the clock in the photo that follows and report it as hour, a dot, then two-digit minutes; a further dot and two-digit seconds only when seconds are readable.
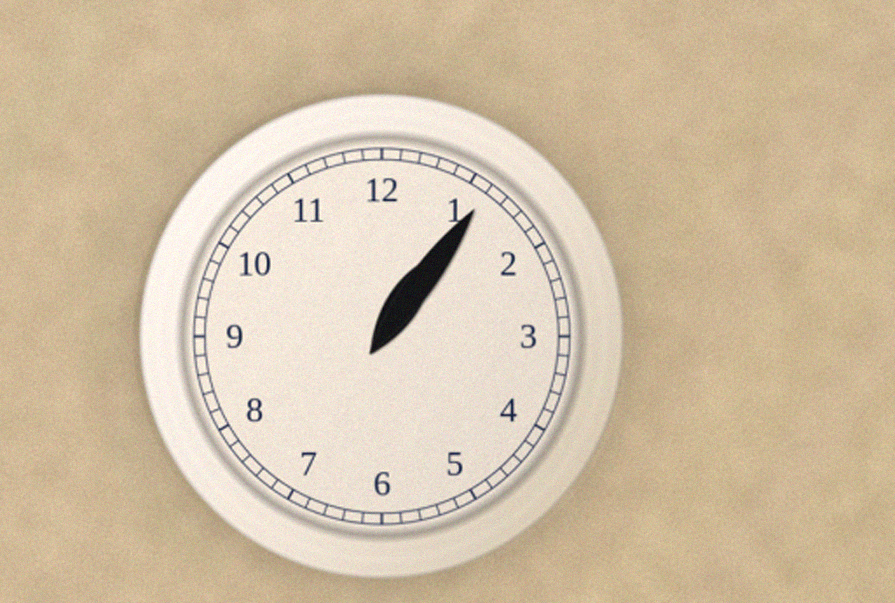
1.06
